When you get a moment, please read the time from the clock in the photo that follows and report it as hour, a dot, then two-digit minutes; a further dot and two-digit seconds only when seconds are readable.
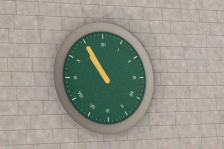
10.55
